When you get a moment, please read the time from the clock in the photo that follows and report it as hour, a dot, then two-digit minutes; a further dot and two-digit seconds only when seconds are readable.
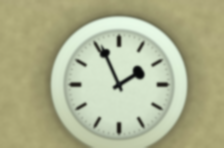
1.56
